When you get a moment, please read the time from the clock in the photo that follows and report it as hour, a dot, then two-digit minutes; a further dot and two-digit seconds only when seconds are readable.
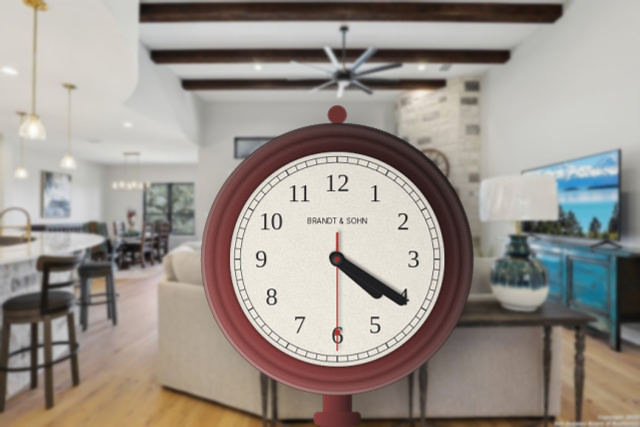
4.20.30
